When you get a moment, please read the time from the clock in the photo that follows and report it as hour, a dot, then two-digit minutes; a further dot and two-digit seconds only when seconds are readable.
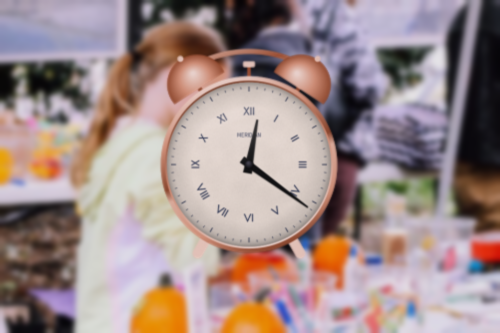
12.21
